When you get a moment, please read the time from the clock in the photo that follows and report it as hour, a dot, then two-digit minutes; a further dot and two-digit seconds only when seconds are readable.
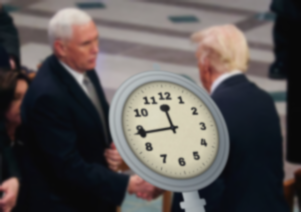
11.44
